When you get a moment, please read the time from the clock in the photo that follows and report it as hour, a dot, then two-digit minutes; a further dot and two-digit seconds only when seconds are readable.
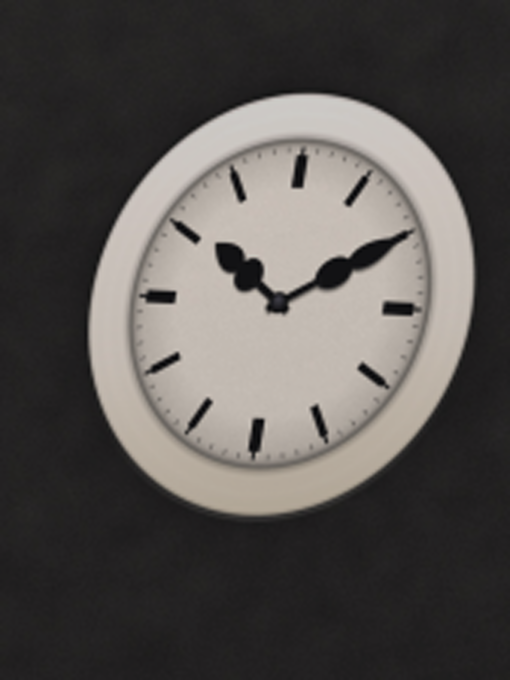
10.10
